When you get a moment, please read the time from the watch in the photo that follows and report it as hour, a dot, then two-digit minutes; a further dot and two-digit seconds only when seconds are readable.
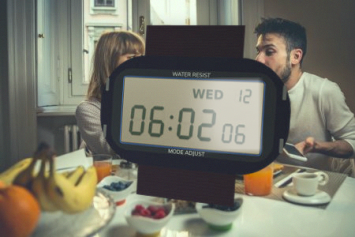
6.02.06
